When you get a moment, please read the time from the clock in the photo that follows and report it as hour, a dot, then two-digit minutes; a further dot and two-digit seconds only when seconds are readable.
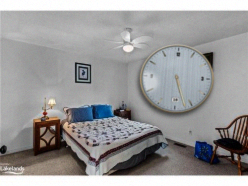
5.27
